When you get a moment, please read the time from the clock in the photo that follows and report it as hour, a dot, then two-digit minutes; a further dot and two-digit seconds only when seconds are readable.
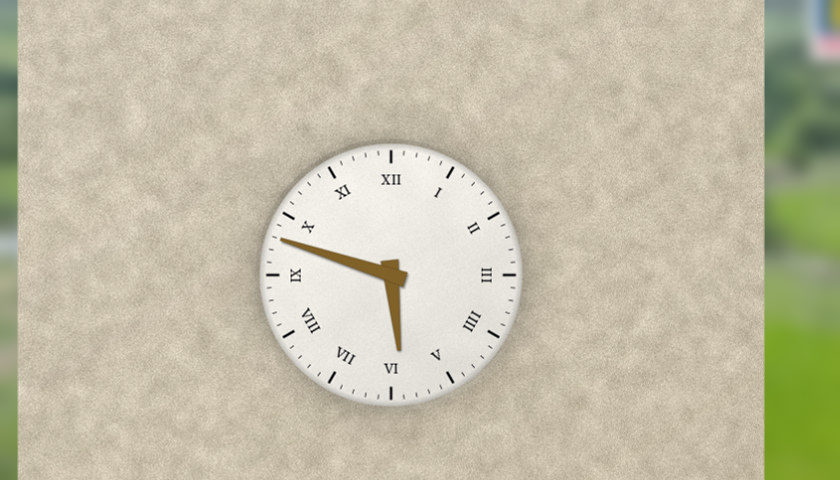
5.48
